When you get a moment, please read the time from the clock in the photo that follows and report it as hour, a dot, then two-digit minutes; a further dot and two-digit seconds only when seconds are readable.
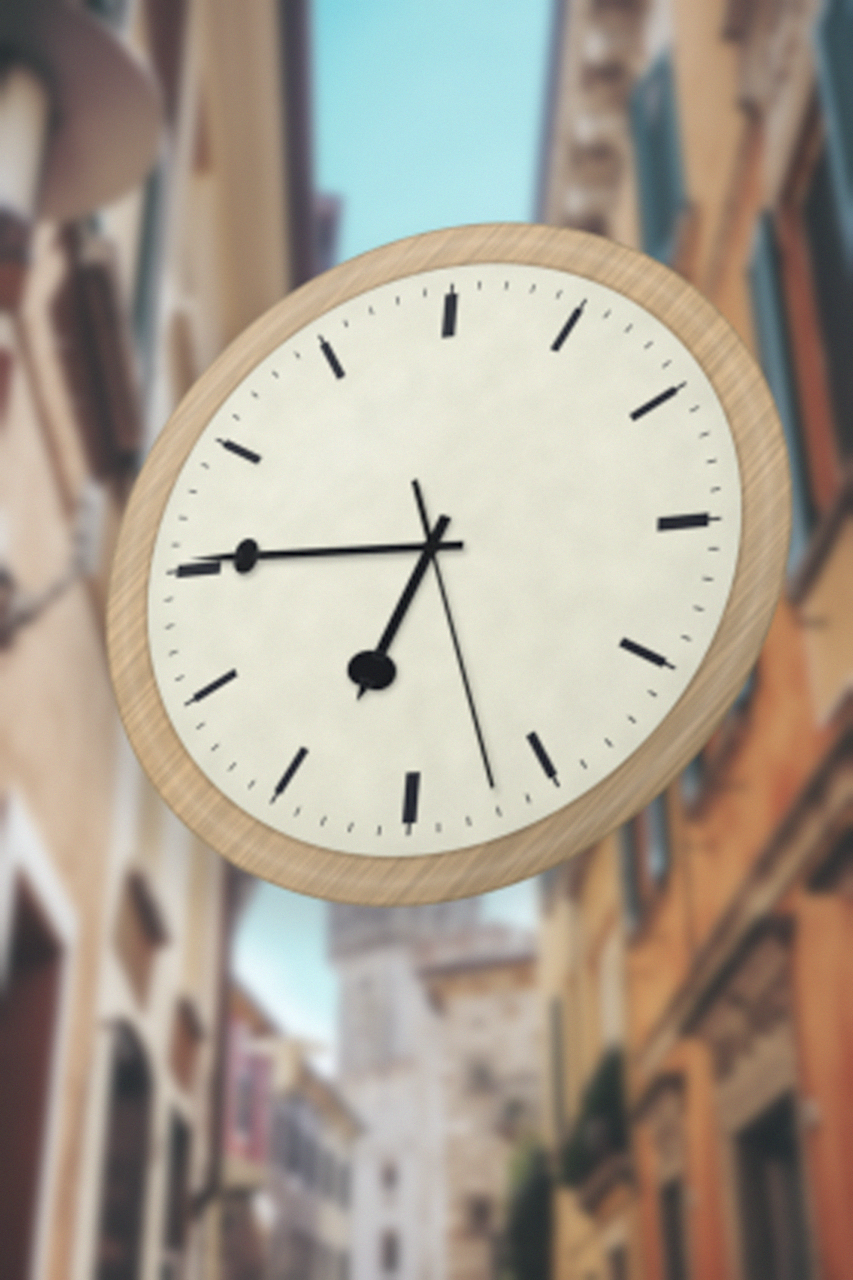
6.45.27
